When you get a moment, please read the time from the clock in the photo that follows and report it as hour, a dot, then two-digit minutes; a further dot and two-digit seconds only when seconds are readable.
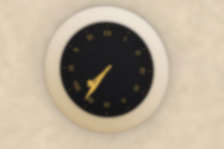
7.36
